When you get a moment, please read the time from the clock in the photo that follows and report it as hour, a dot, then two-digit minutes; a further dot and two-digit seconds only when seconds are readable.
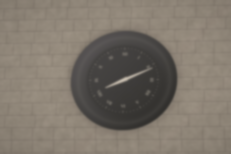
8.11
